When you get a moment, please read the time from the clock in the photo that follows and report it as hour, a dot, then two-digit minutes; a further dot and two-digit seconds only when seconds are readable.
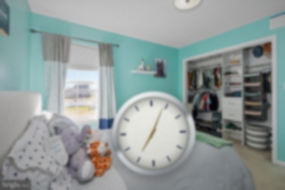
7.04
